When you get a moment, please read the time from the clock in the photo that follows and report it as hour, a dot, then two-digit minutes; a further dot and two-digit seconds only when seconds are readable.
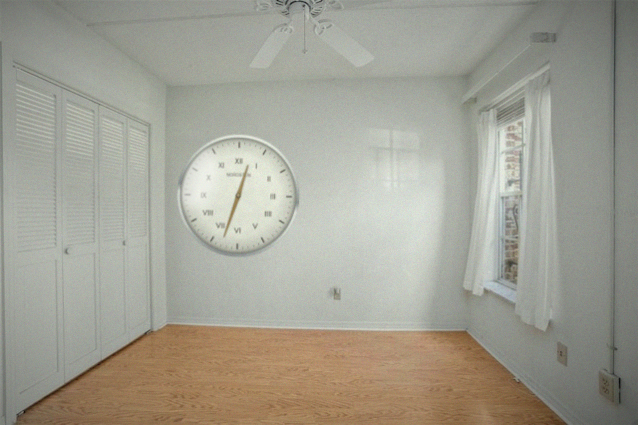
12.33
